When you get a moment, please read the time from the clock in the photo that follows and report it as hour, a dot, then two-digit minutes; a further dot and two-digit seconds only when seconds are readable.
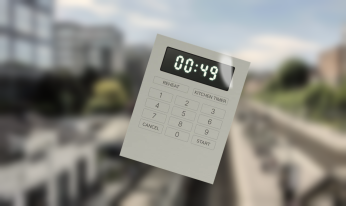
0.49
